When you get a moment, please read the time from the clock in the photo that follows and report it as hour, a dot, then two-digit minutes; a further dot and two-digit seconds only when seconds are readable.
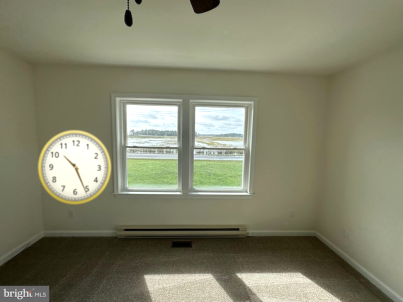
10.26
